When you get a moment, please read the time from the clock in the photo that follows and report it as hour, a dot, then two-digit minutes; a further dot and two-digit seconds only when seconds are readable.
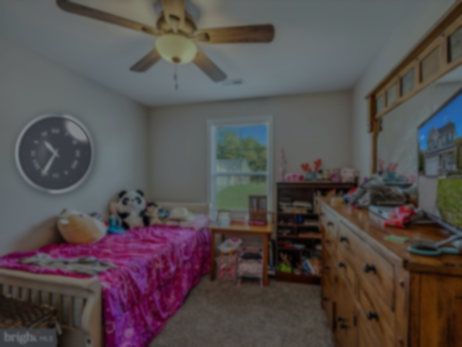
10.35
